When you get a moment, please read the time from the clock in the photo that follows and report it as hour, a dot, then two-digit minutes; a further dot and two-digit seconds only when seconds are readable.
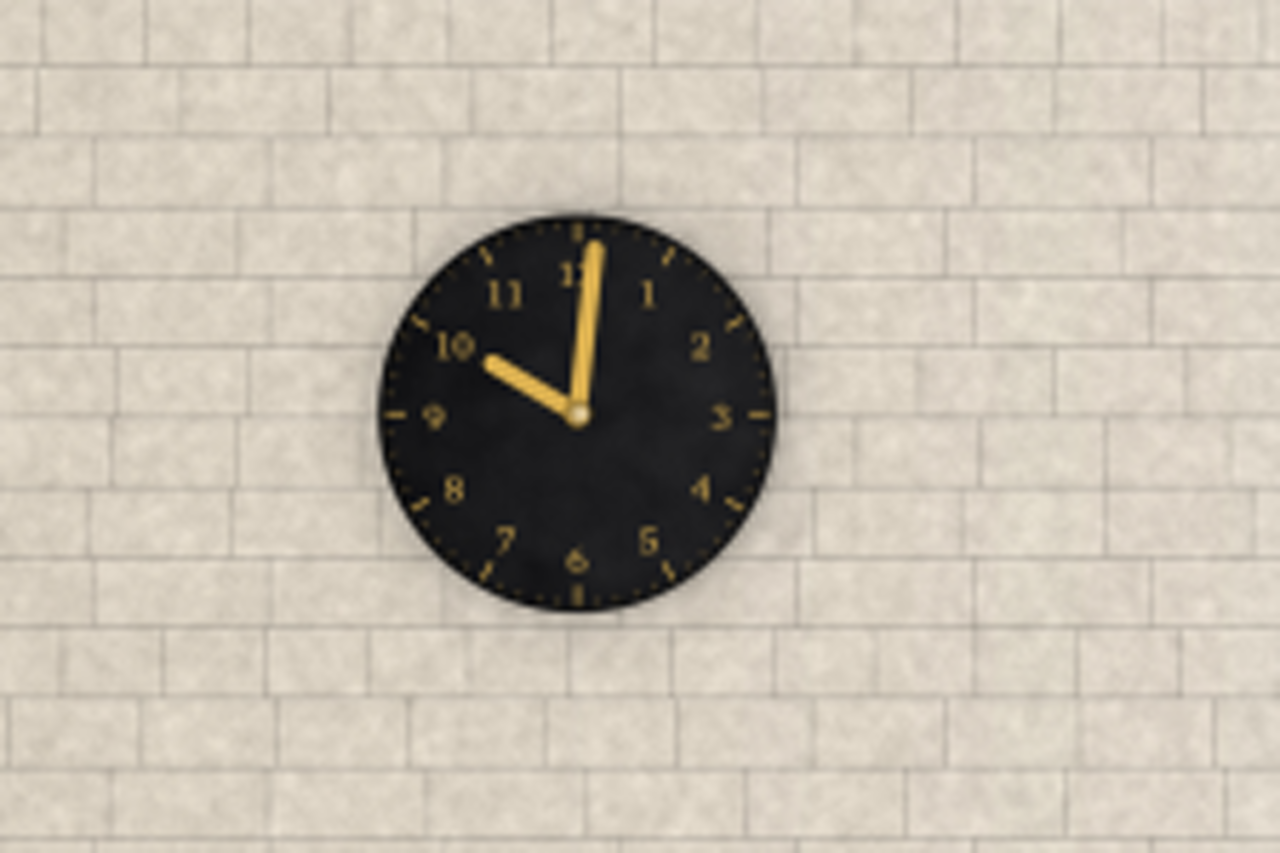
10.01
